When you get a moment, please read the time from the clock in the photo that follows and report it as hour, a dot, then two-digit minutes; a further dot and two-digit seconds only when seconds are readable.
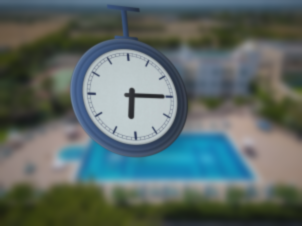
6.15
